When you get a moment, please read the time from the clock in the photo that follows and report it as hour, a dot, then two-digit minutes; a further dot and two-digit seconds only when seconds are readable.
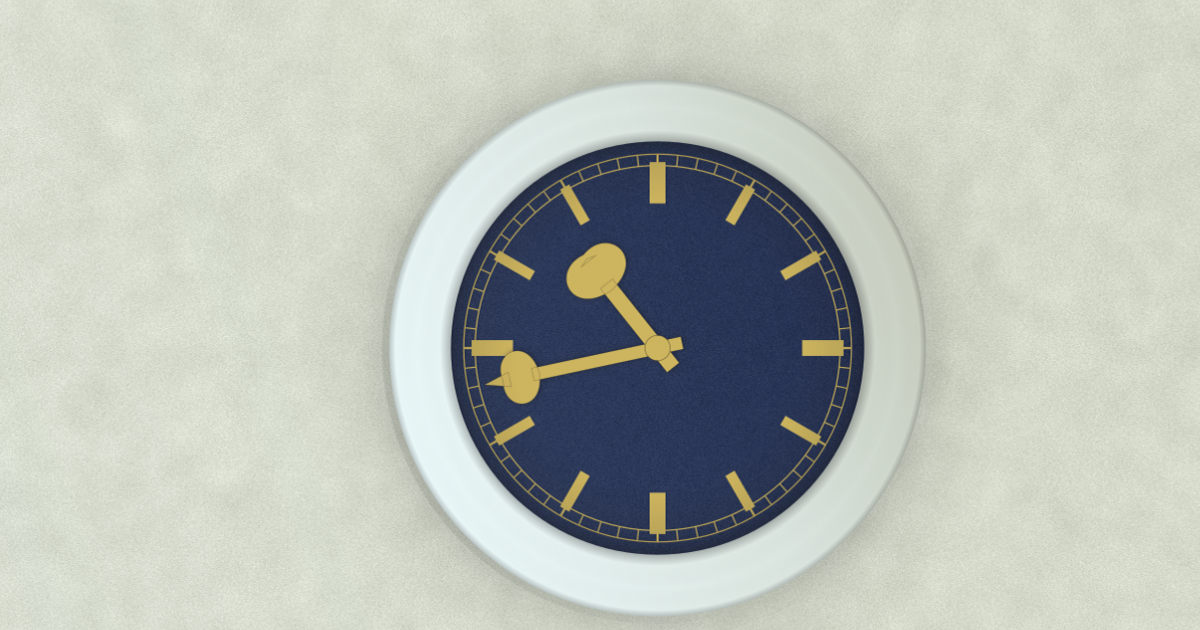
10.43
